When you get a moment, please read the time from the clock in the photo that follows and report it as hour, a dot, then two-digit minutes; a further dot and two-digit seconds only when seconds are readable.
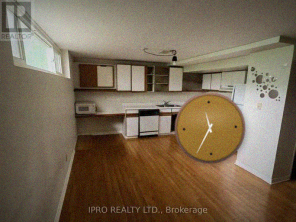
11.35
